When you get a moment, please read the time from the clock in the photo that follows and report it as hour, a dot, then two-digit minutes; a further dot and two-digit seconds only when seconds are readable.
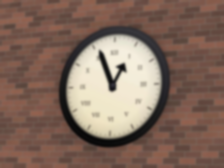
12.56
